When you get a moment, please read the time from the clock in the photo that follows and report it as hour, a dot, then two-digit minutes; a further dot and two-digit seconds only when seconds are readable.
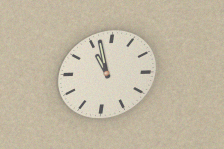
10.57
